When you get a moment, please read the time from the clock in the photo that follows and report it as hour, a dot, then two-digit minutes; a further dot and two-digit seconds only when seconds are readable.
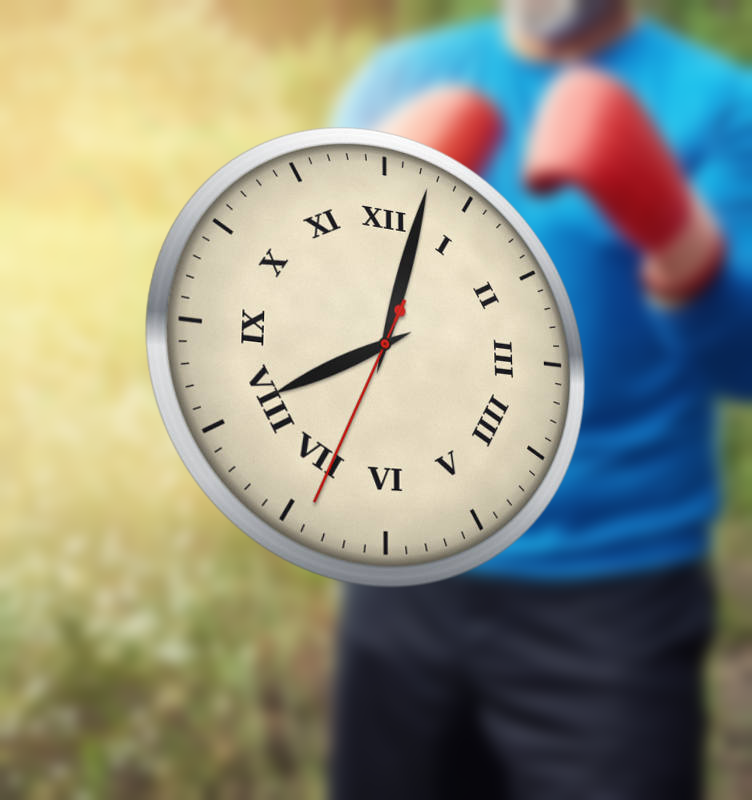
8.02.34
